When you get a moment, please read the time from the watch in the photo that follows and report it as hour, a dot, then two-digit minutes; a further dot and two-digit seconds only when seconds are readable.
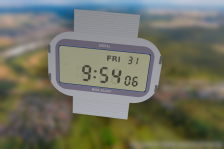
9.54.06
